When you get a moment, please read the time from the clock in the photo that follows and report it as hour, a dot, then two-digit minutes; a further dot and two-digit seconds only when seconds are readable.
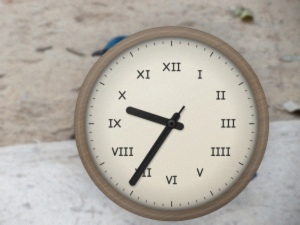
9.35.36
